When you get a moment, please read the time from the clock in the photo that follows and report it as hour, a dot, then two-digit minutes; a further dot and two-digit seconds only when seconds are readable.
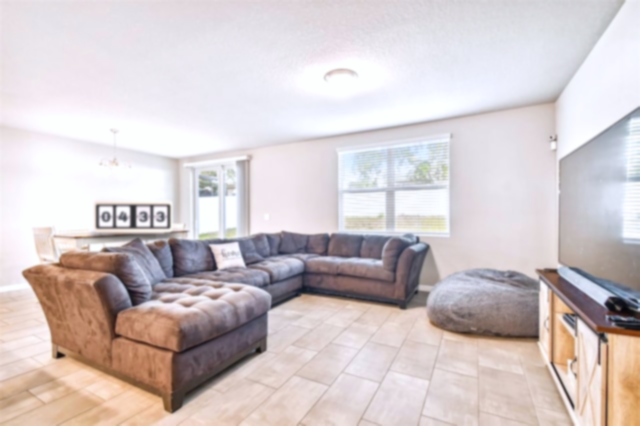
4.33
